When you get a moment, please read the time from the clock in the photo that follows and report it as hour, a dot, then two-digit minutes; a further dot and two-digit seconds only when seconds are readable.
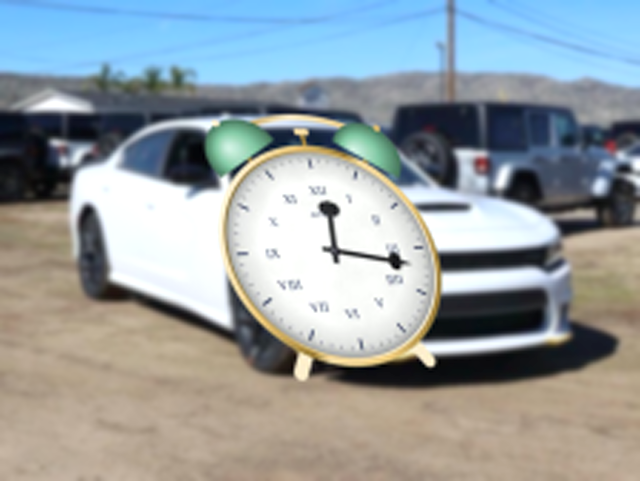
12.17
